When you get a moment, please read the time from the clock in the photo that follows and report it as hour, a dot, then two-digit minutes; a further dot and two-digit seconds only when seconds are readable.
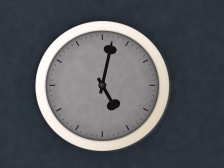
5.02
